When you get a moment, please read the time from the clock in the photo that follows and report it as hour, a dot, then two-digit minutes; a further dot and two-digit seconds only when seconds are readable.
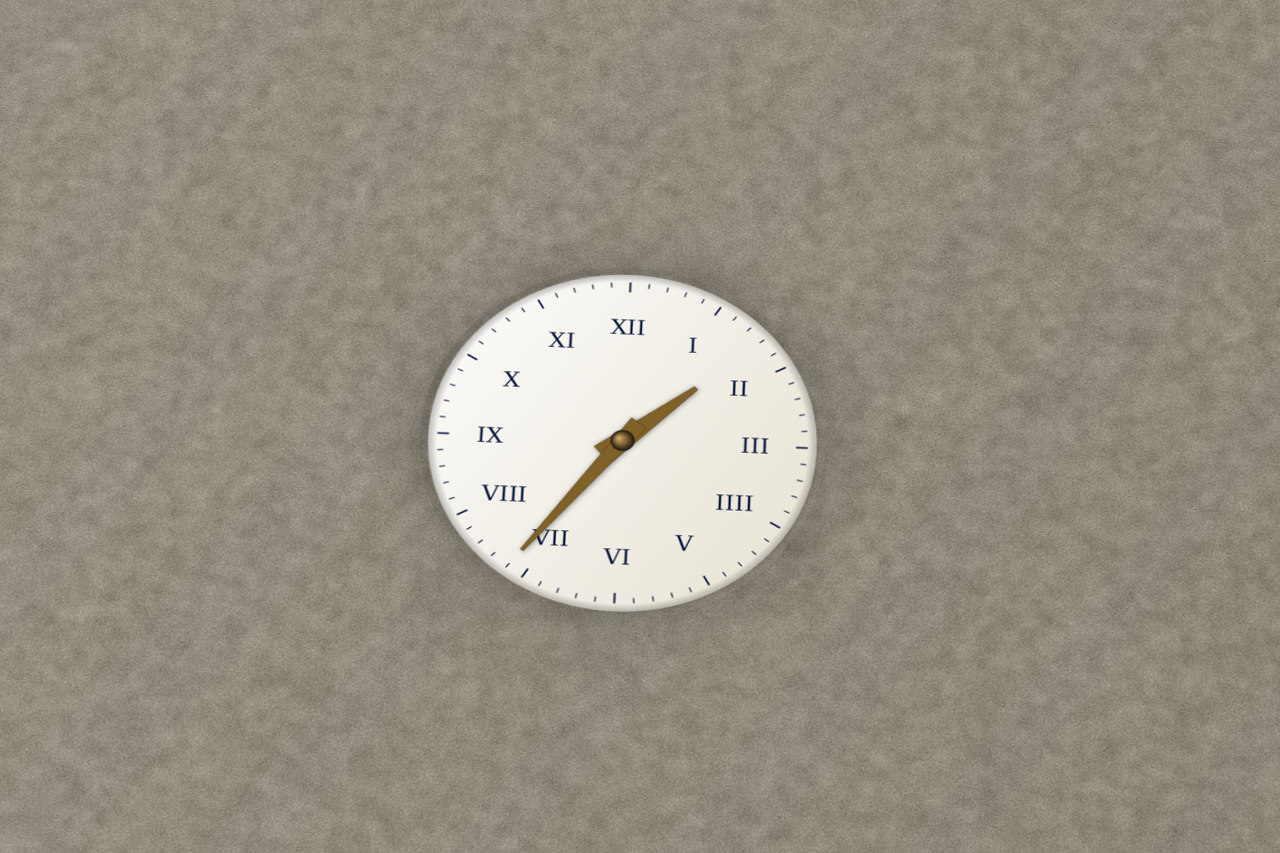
1.36
